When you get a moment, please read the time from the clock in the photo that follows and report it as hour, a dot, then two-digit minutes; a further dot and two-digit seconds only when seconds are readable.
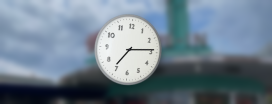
7.14
